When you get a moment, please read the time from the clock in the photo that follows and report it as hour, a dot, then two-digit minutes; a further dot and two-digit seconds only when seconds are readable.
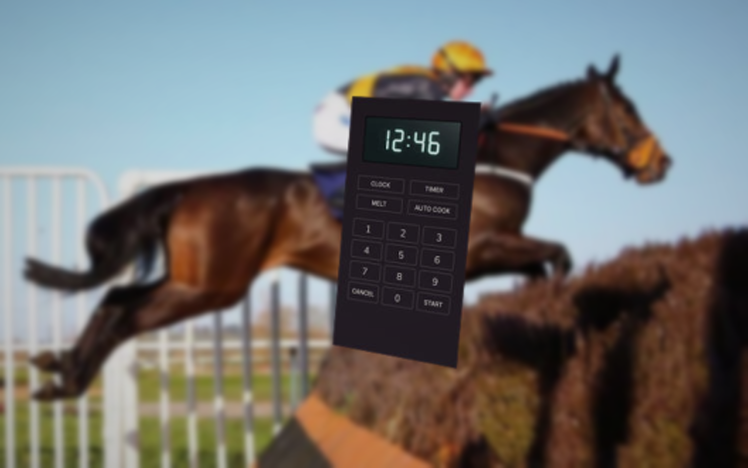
12.46
